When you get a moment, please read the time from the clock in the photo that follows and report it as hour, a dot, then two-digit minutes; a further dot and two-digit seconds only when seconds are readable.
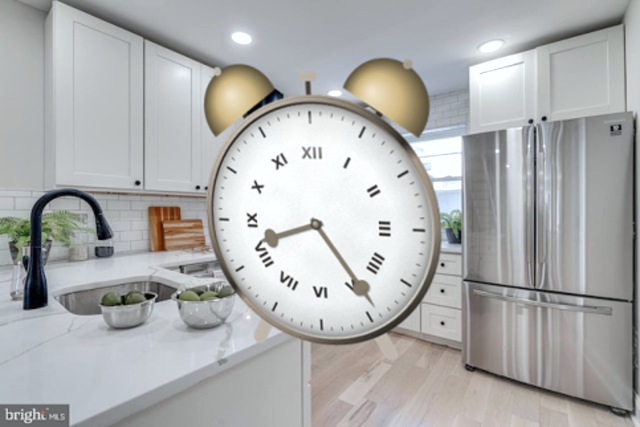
8.24
